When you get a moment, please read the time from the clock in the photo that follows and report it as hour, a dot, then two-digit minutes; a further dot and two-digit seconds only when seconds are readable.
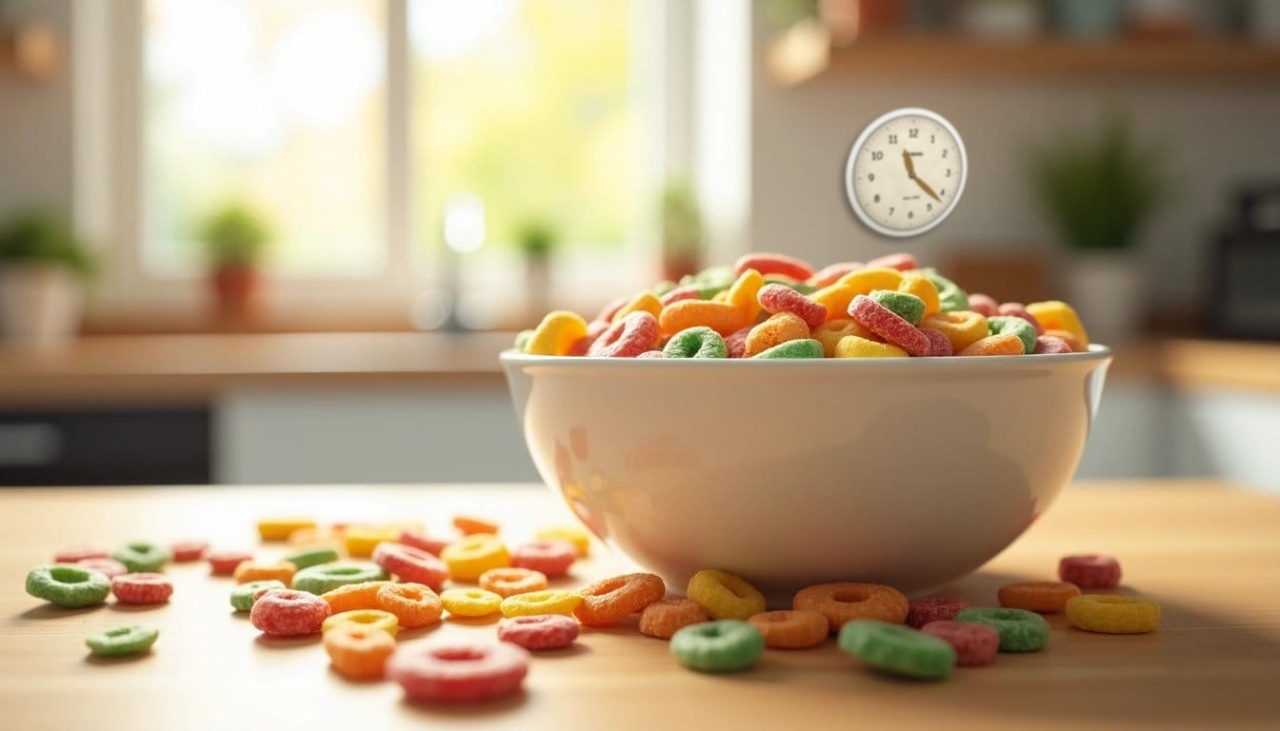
11.22
